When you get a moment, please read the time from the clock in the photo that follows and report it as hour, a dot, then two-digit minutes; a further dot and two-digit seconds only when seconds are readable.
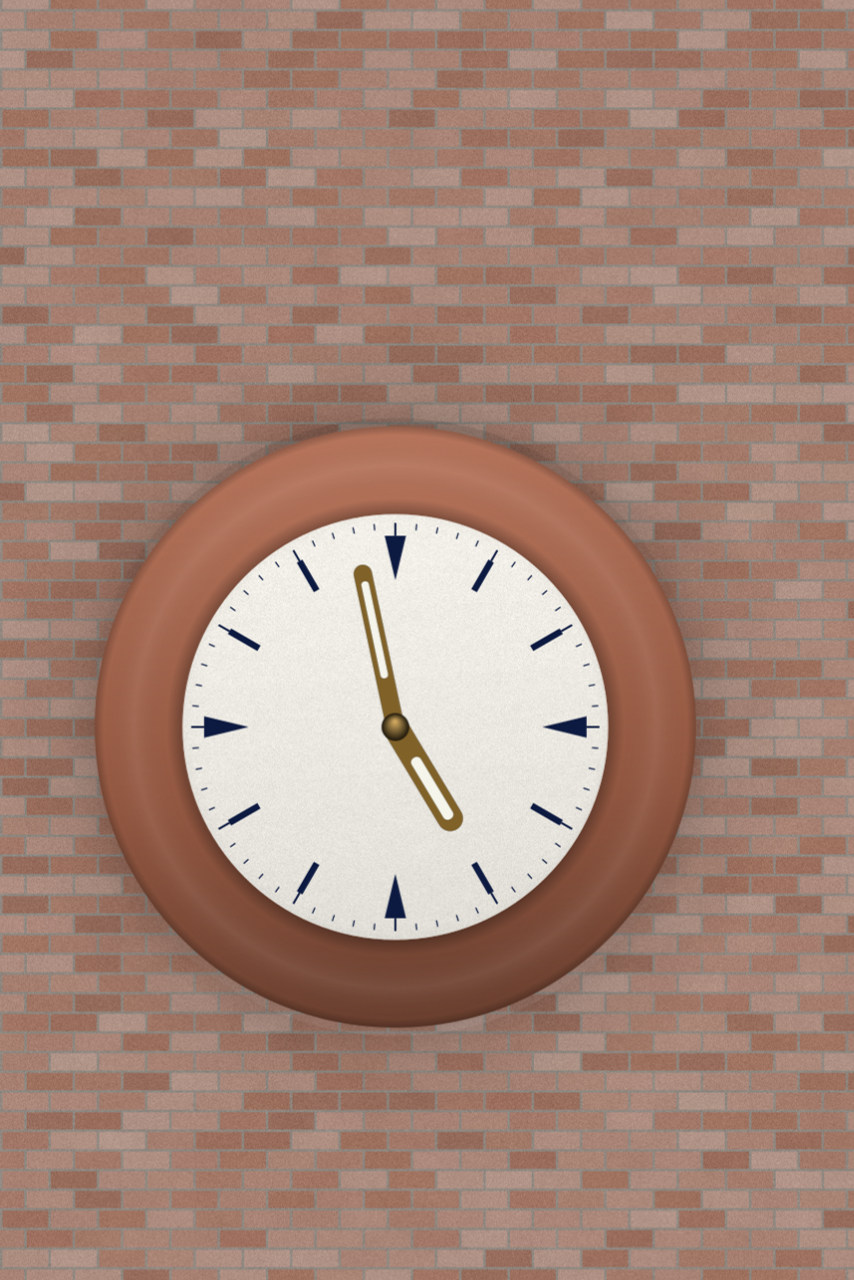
4.58
